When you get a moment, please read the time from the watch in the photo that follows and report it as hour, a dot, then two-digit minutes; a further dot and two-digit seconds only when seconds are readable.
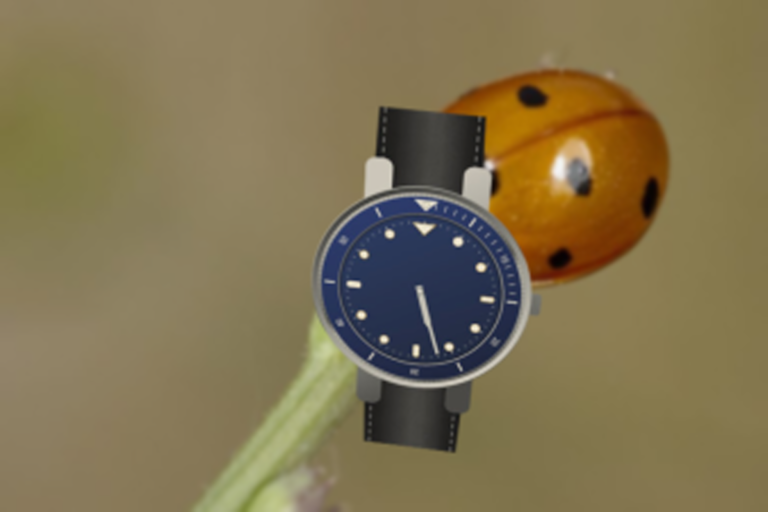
5.27
